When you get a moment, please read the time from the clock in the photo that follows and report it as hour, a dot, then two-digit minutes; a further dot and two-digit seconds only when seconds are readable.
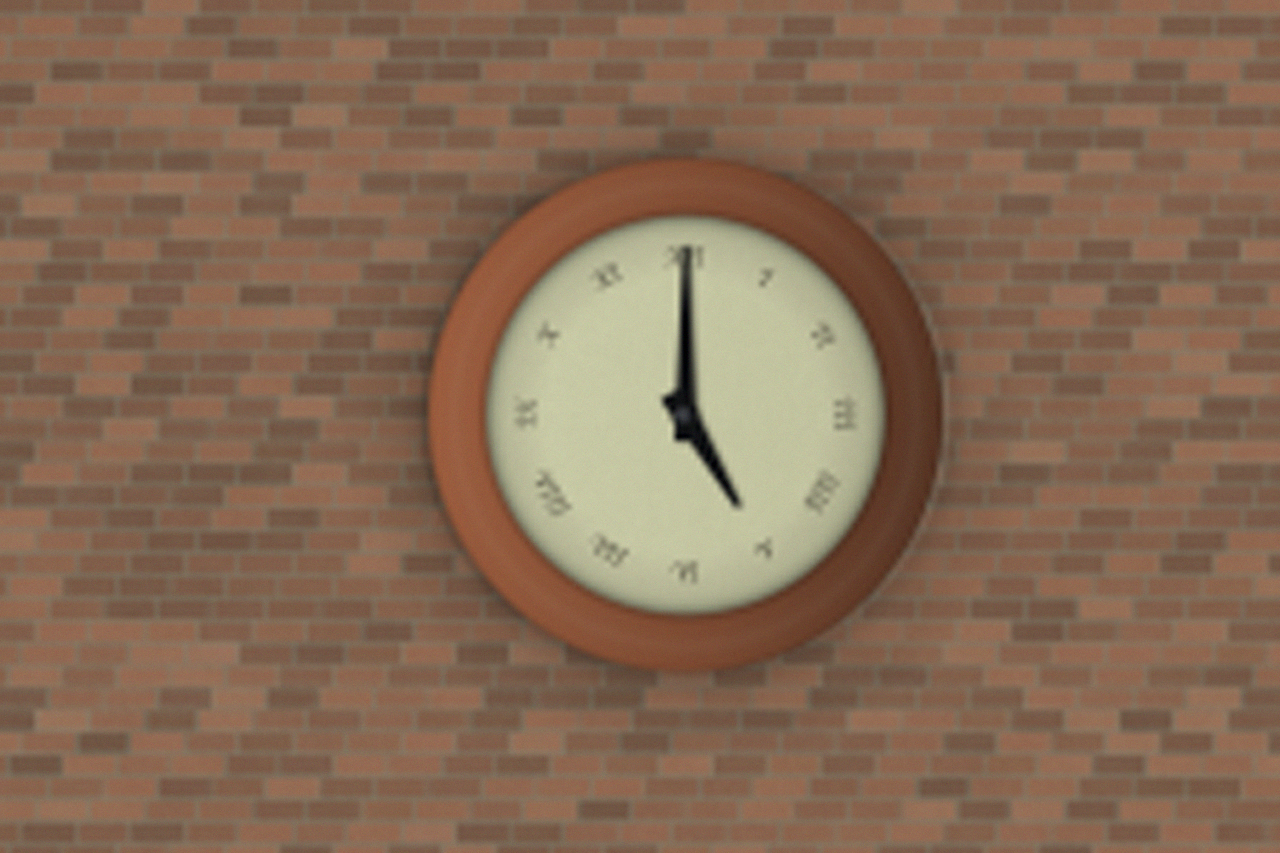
5.00
